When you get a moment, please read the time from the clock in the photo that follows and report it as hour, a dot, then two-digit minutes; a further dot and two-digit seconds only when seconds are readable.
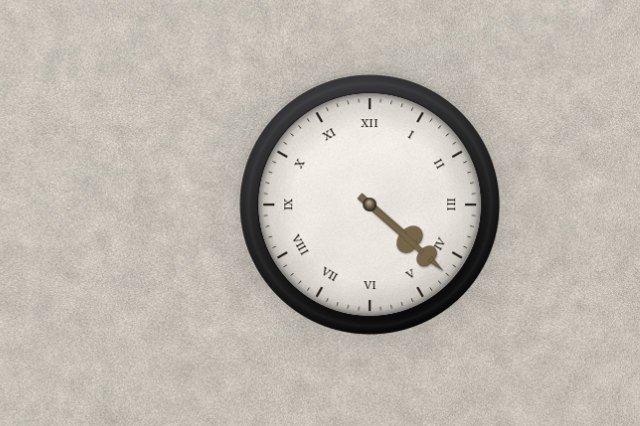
4.22
